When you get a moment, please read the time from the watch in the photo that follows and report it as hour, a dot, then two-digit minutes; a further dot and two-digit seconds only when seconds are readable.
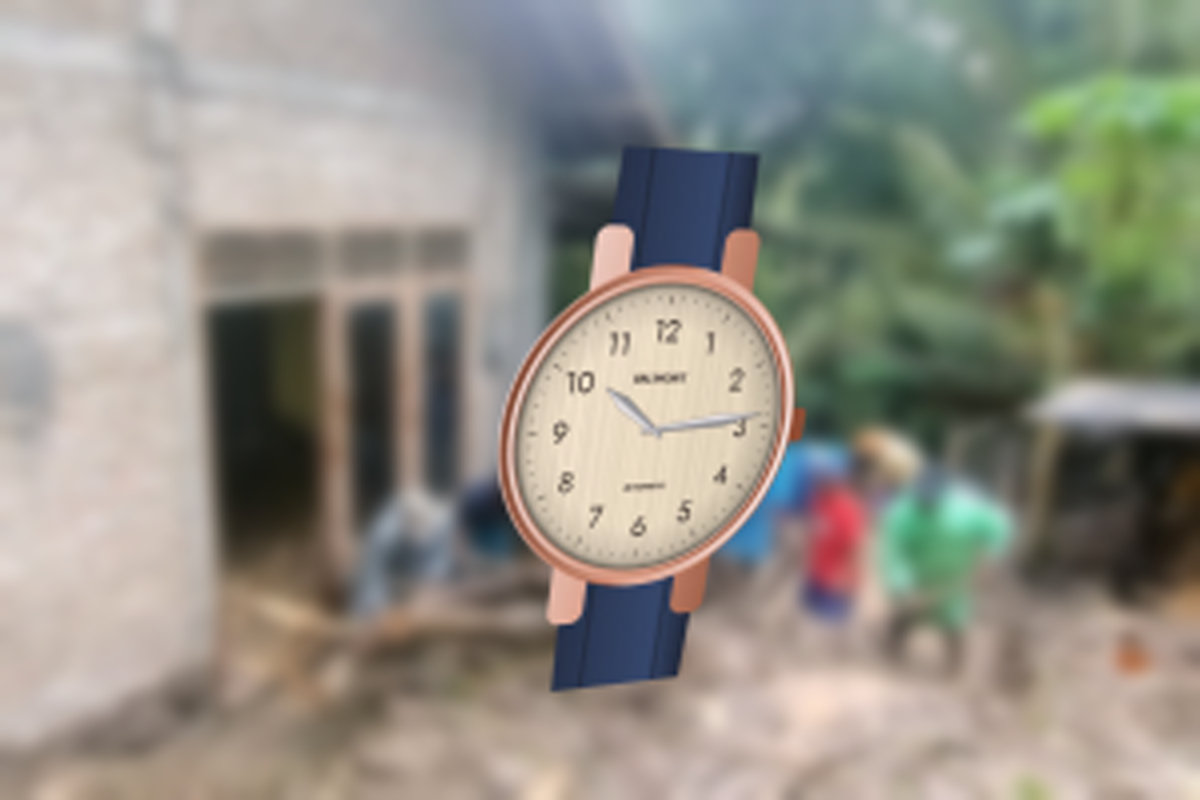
10.14
